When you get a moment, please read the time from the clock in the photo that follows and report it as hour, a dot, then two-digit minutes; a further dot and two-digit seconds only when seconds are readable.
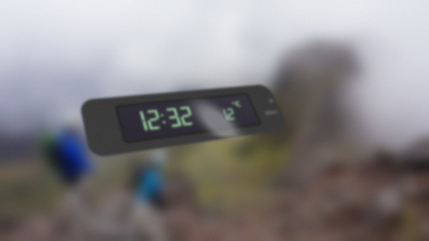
12.32
